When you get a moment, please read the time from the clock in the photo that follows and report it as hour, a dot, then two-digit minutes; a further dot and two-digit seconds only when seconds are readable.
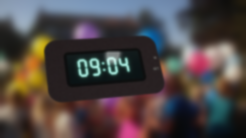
9.04
